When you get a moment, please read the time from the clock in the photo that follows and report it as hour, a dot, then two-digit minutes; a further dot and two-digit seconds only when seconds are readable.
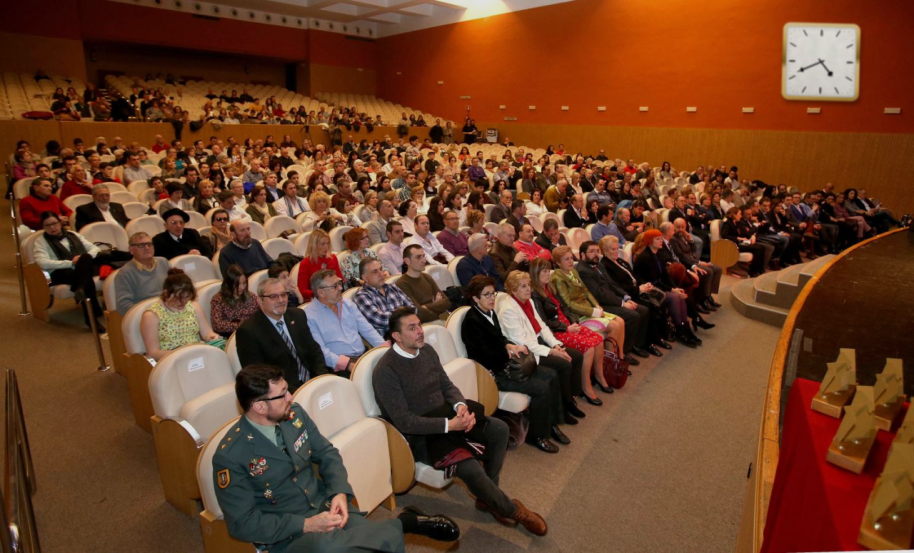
4.41
